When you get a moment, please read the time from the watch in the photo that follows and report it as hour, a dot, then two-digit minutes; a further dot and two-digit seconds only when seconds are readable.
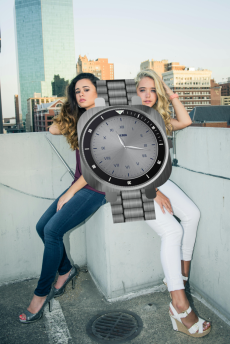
11.17
